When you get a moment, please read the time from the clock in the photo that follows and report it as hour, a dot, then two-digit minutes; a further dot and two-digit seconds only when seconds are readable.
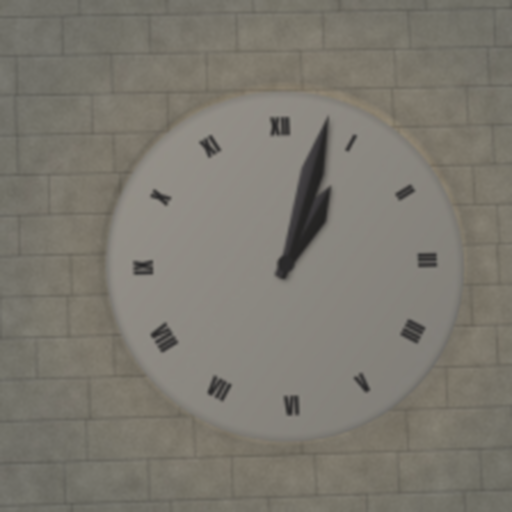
1.03
